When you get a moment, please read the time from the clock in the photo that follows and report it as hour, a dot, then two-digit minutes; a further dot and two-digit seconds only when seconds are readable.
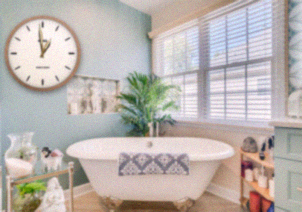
12.59
